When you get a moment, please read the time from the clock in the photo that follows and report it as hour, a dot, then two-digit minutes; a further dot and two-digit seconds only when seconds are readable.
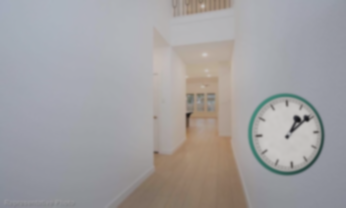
1.09
